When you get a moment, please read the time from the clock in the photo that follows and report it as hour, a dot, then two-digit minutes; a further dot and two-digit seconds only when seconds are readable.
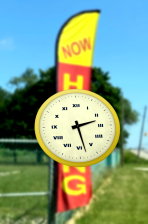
2.28
